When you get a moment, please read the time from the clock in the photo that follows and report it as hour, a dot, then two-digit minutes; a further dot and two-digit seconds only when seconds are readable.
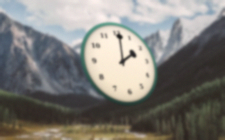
2.01
